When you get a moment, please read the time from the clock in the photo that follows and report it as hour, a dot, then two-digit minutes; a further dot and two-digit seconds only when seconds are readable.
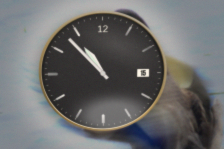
10.53
